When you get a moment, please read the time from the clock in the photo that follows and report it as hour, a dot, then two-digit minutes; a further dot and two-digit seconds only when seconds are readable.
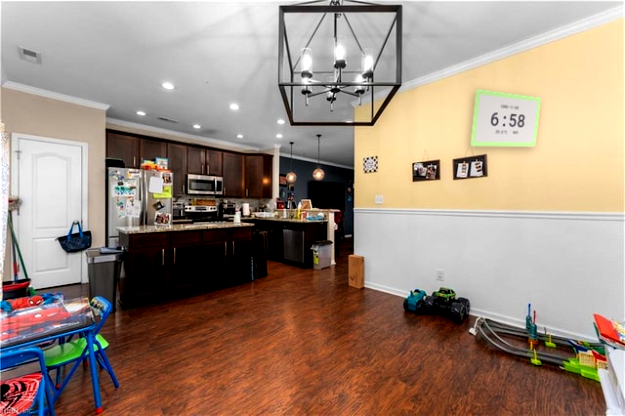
6.58
